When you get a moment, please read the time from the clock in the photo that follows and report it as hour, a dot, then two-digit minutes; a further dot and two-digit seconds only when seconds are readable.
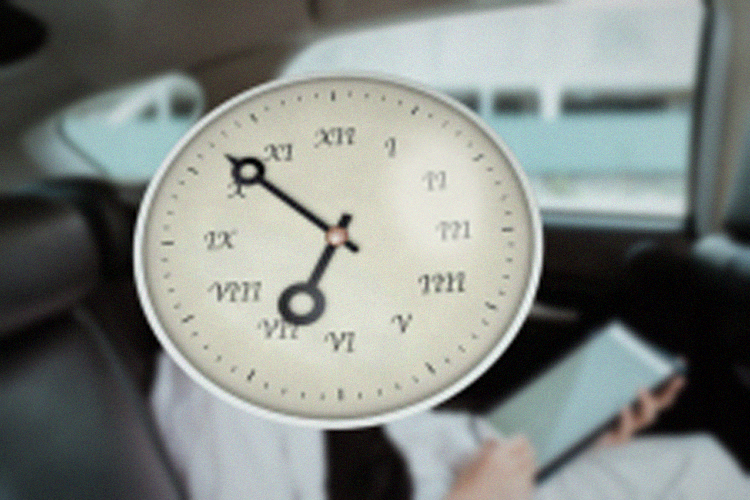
6.52
